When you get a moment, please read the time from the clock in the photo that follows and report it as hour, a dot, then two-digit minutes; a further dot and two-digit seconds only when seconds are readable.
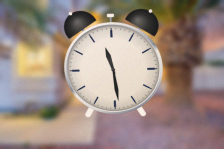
11.29
